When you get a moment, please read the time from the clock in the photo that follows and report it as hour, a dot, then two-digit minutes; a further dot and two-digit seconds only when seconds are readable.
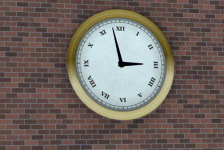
2.58
